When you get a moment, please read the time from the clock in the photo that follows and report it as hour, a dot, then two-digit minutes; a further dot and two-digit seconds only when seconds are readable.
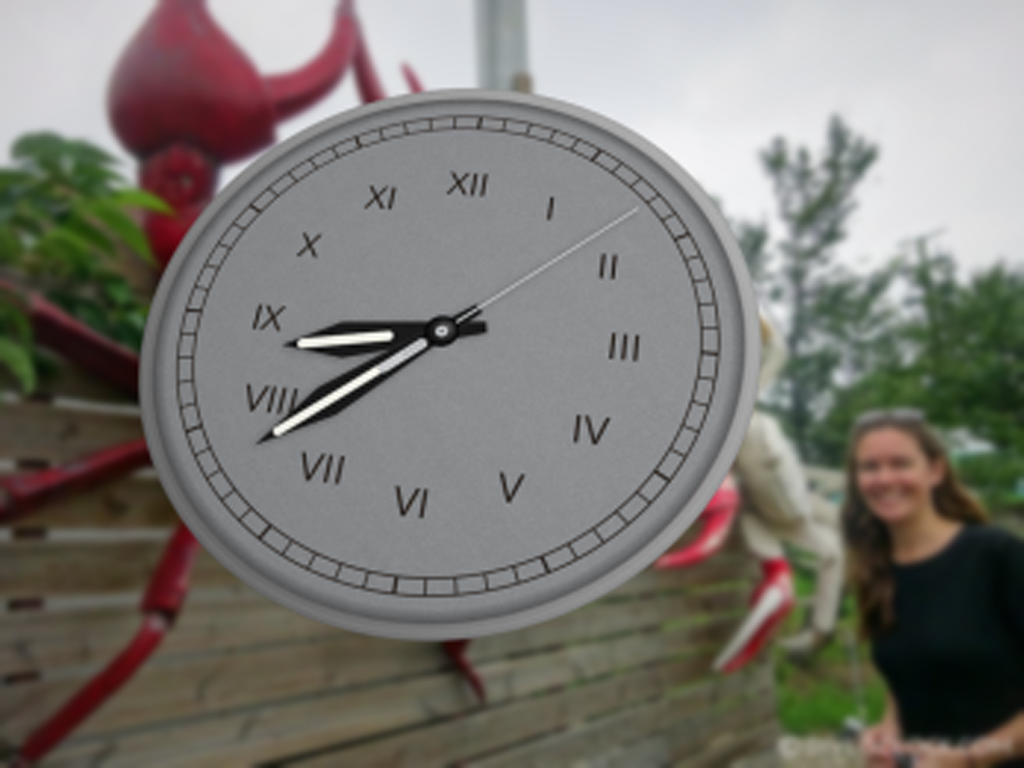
8.38.08
